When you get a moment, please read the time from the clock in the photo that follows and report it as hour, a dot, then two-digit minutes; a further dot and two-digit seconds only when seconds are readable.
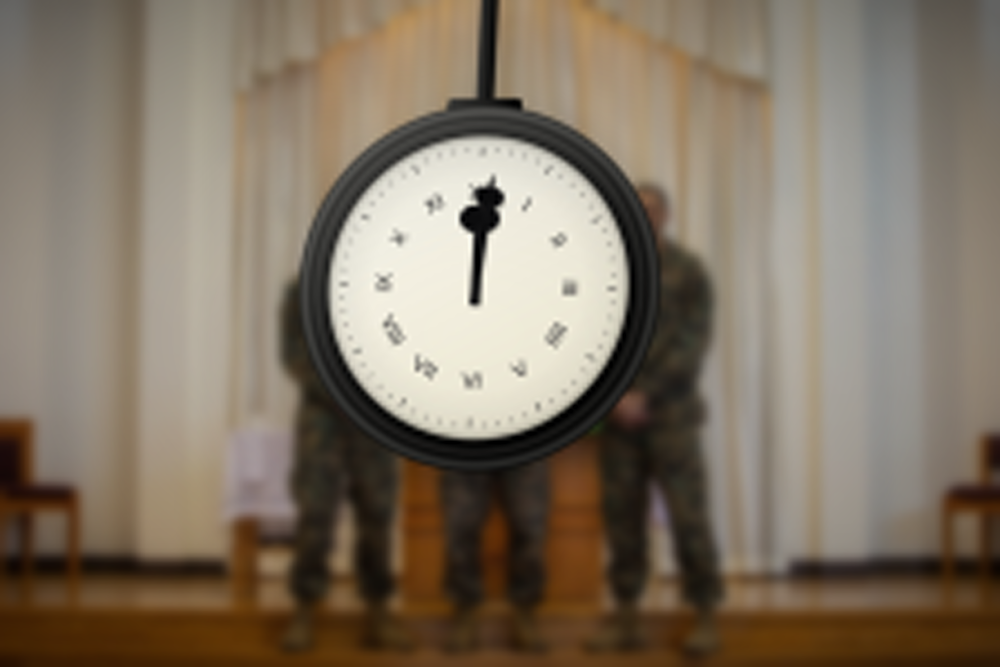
12.01
